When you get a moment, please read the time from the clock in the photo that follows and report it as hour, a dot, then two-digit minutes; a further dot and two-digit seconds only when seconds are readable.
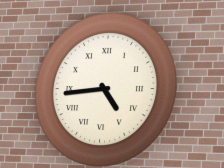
4.44
